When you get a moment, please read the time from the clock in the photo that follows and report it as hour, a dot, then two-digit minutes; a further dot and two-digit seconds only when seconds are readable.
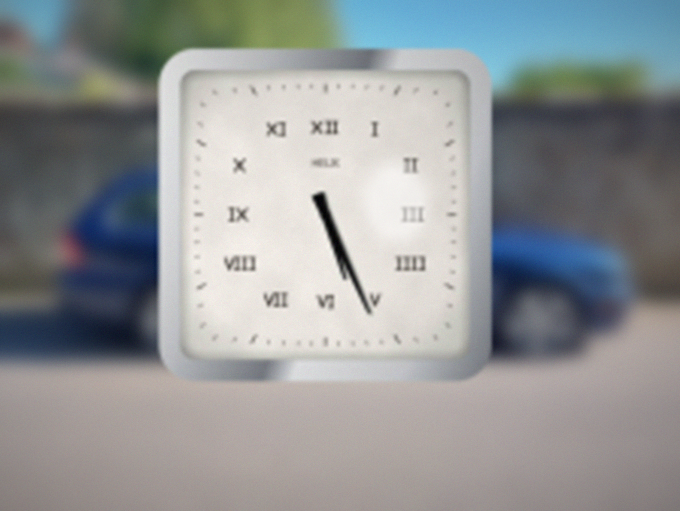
5.26
